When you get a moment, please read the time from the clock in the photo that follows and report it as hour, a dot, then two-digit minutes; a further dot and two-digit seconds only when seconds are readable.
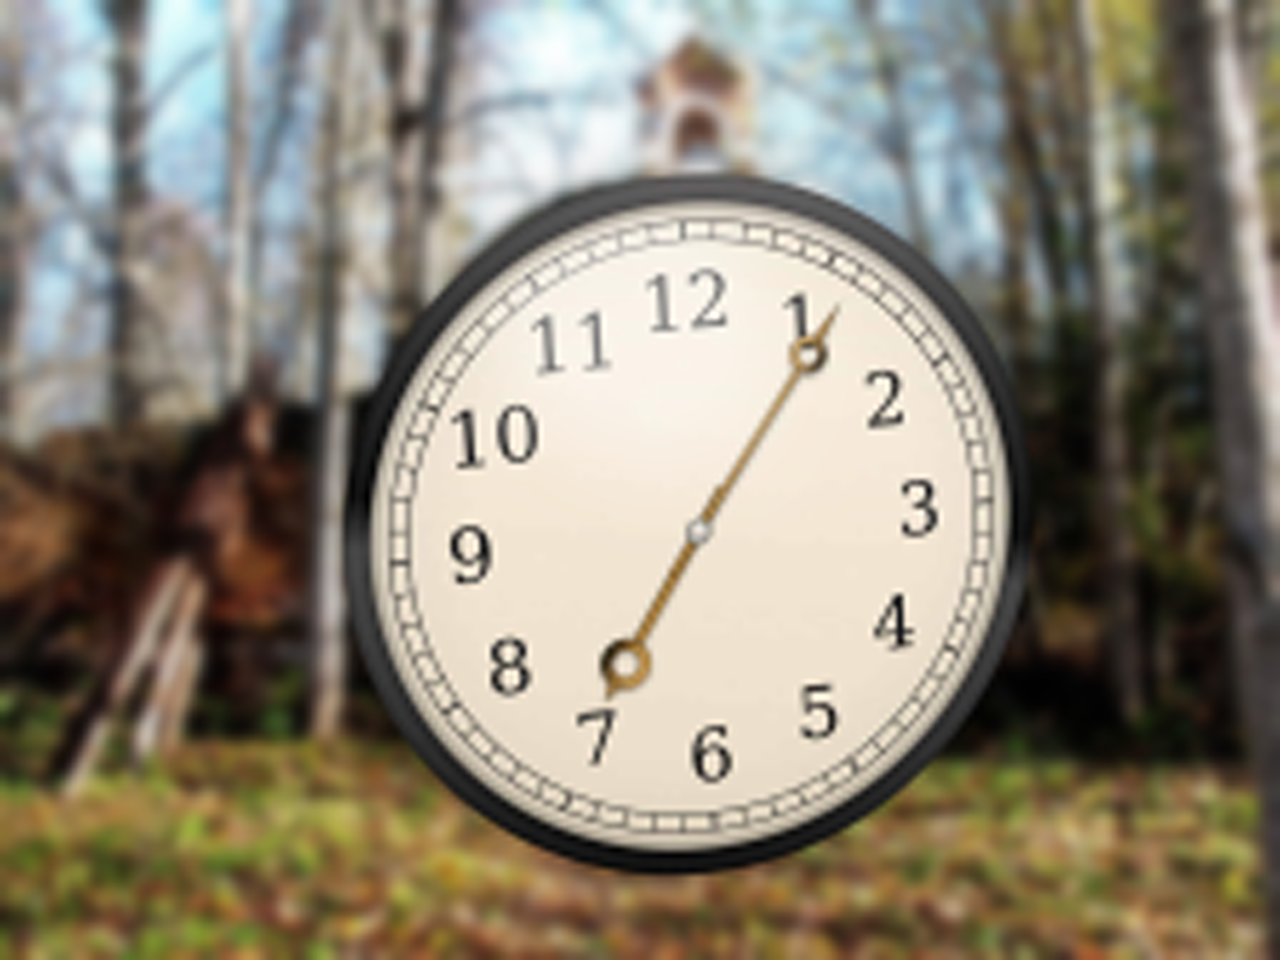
7.06
